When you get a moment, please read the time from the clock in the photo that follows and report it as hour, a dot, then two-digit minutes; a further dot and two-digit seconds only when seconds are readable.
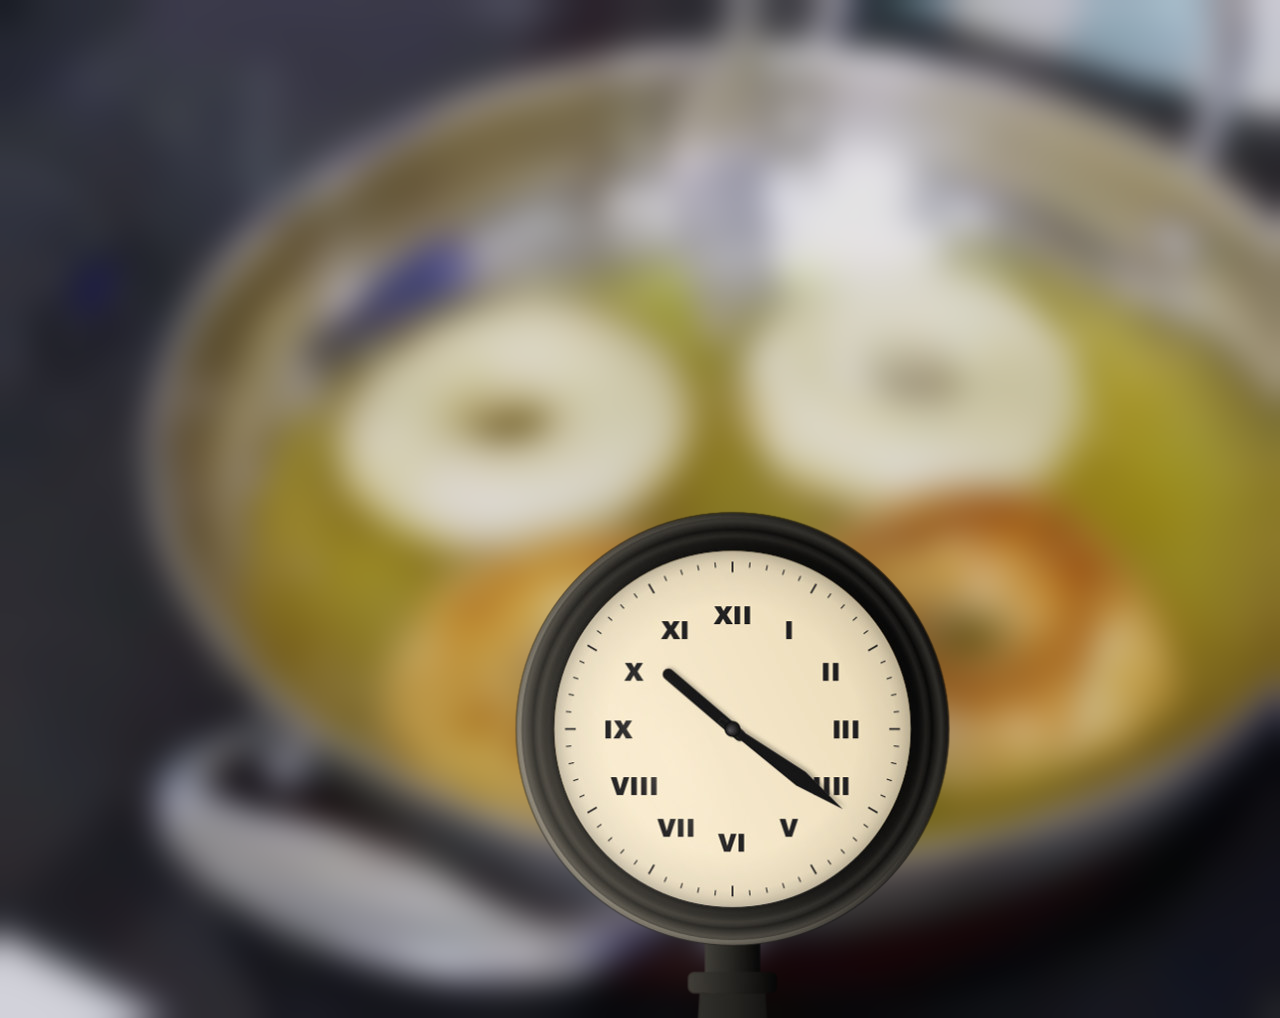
10.21
